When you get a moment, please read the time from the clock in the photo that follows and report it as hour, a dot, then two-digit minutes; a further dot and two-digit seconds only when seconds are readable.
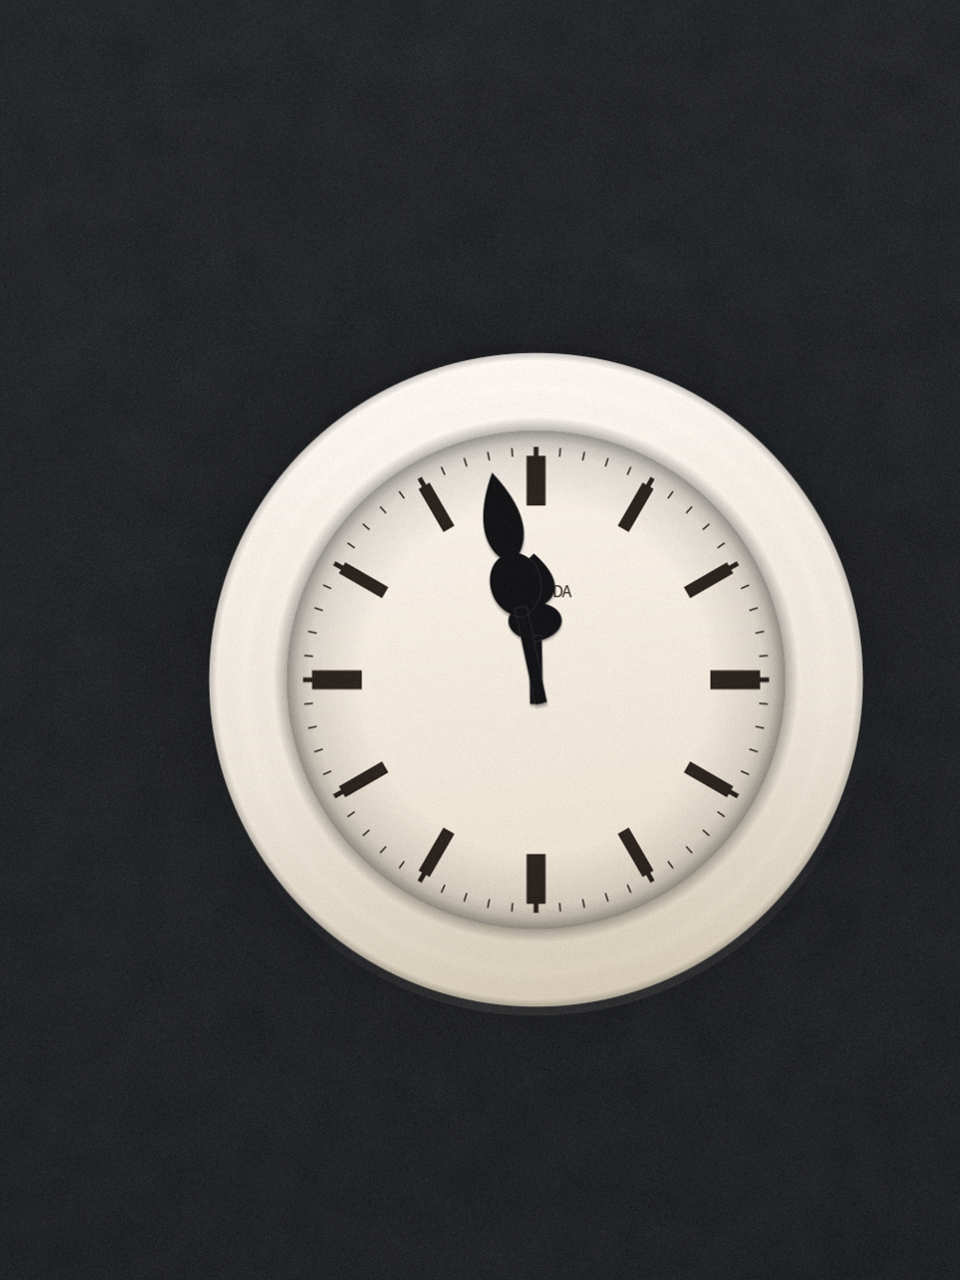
11.58
